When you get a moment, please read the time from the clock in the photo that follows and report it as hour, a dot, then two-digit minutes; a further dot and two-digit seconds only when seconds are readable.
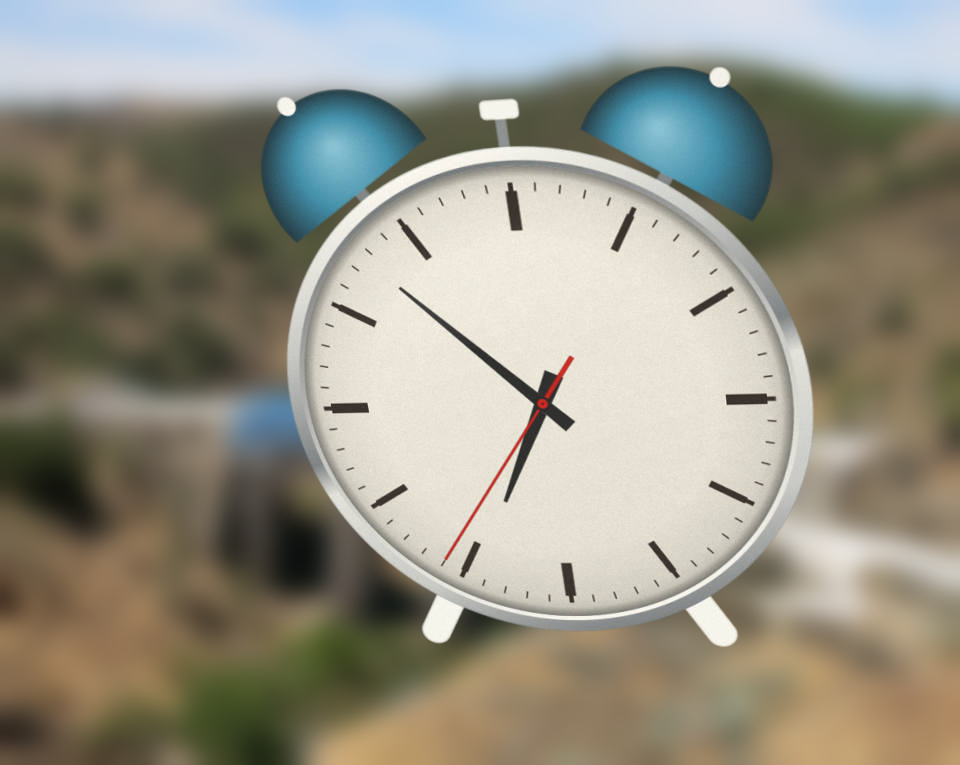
6.52.36
